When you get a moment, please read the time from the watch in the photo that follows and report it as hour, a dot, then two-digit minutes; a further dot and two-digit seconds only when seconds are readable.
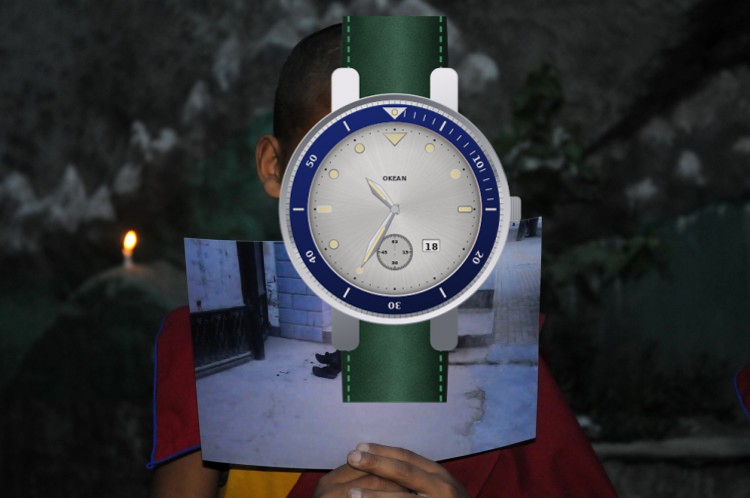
10.35
